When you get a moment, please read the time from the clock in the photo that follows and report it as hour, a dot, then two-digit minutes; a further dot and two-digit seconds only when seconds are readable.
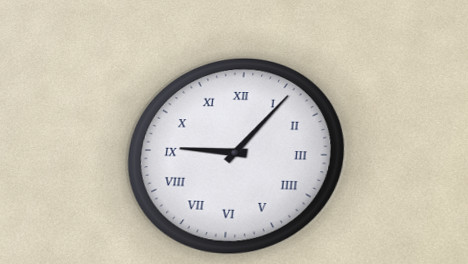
9.06
